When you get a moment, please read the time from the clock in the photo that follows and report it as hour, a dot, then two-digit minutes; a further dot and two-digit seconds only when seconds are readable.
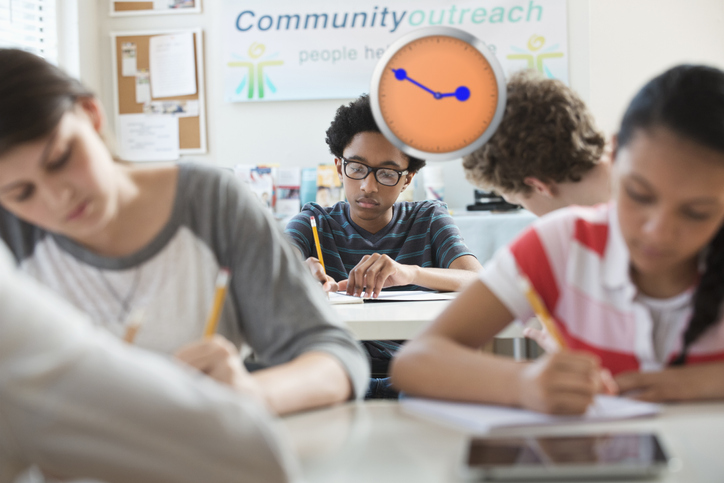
2.50
